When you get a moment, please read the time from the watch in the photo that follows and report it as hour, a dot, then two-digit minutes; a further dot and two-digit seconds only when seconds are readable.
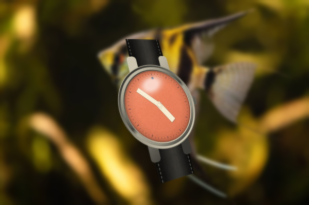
4.52
